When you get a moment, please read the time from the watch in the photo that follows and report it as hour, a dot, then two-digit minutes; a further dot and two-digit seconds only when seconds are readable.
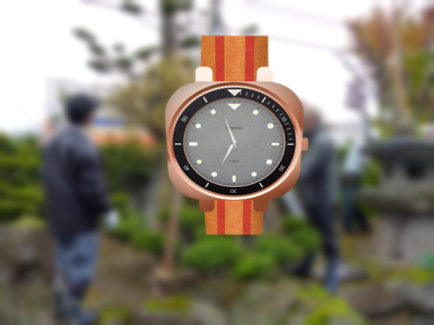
6.57
